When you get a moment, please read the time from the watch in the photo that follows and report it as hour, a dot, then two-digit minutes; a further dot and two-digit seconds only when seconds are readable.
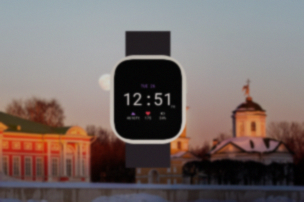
12.51
